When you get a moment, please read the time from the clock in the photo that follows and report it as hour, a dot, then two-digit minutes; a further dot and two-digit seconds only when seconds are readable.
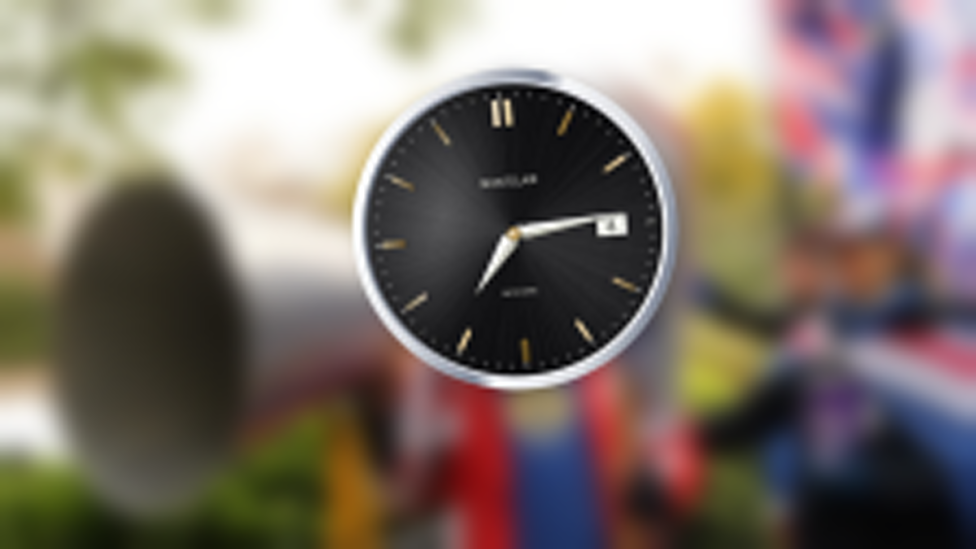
7.14
